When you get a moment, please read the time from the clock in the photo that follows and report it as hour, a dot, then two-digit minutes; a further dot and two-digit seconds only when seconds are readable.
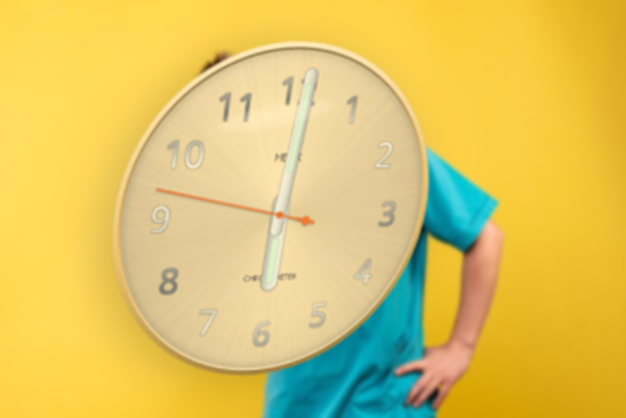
6.00.47
